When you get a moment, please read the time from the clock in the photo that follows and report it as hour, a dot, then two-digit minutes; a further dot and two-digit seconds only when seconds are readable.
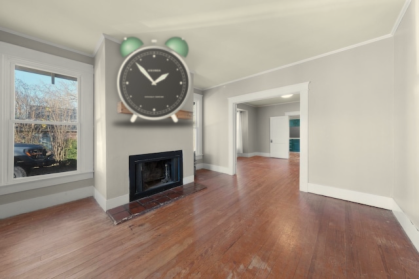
1.53
